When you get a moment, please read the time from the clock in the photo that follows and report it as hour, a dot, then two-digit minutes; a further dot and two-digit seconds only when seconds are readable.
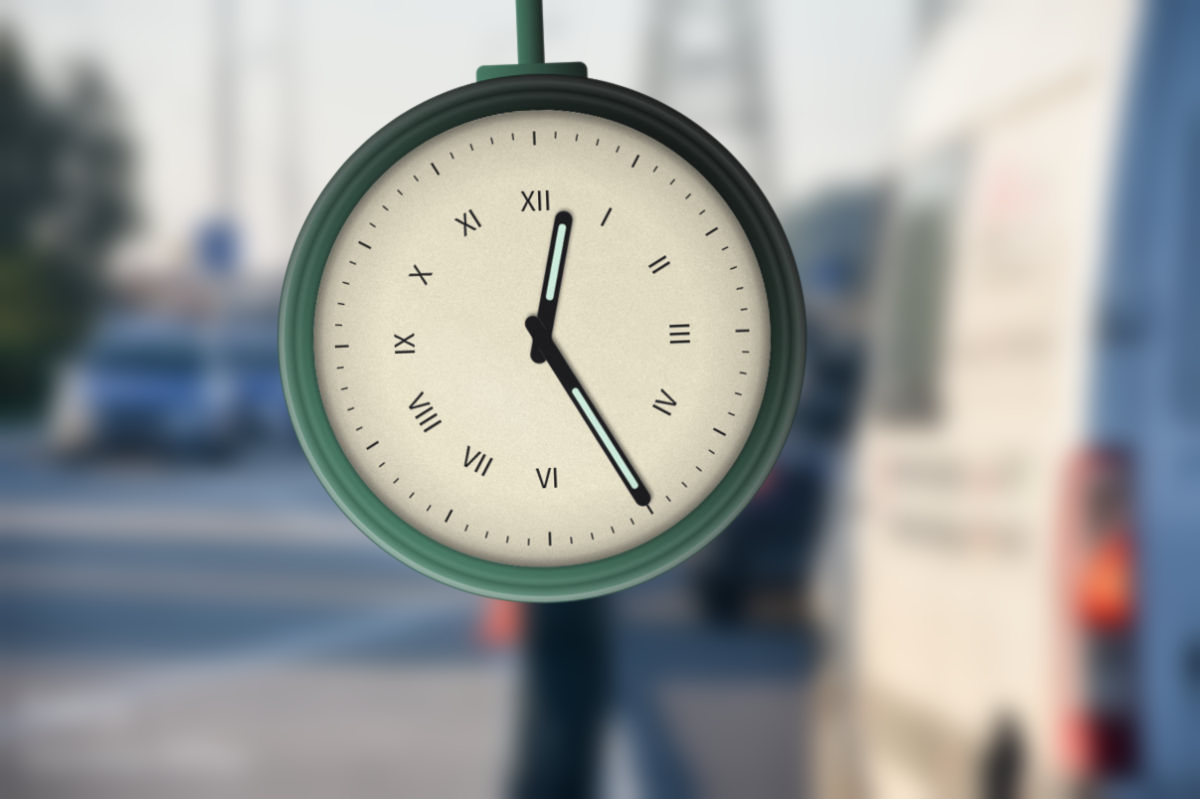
12.25
